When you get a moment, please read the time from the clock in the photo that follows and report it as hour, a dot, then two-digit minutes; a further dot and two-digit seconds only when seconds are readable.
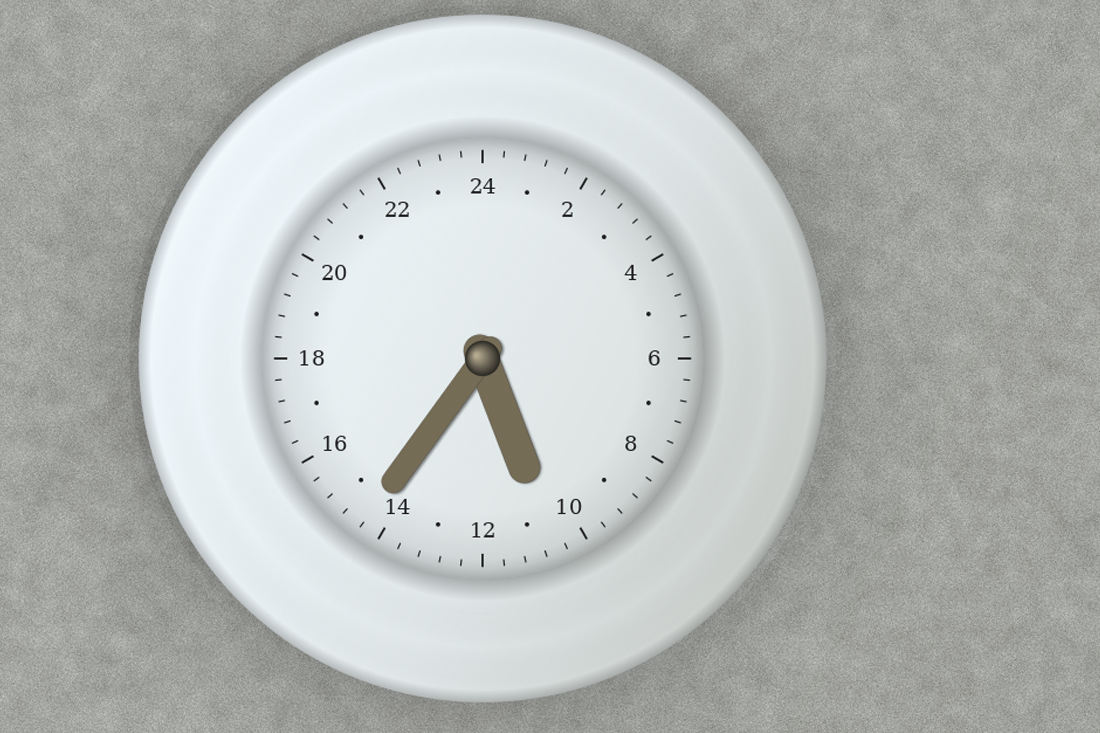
10.36
